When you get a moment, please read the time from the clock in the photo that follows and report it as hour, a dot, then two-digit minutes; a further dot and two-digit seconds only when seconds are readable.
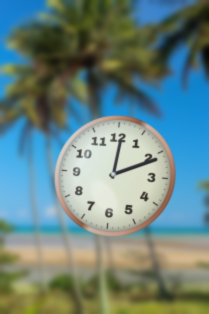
12.11
